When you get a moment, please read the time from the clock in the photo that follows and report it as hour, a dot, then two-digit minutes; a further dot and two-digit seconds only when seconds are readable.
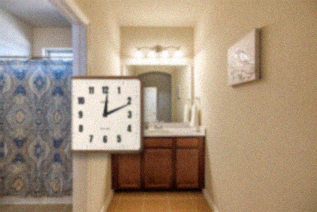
12.11
